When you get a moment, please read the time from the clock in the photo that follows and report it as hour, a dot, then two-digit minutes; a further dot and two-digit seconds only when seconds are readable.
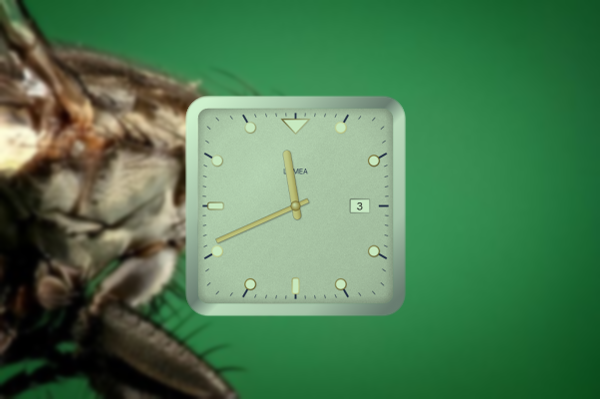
11.41
